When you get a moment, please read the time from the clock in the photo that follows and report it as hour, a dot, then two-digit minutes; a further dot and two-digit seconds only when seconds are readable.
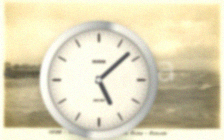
5.08
